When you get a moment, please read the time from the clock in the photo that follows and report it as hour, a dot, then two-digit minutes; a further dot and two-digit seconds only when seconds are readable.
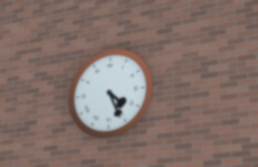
4.26
